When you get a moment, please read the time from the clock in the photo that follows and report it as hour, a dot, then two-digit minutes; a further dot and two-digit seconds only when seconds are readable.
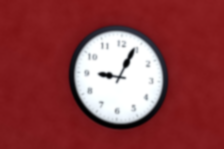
9.04
